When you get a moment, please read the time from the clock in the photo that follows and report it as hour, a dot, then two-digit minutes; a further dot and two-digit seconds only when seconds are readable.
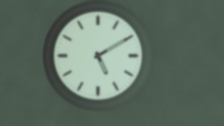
5.10
